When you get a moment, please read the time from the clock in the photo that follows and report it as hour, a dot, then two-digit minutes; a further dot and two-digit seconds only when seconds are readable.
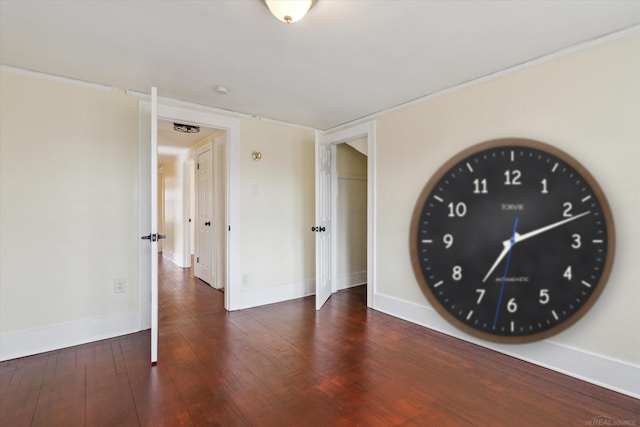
7.11.32
